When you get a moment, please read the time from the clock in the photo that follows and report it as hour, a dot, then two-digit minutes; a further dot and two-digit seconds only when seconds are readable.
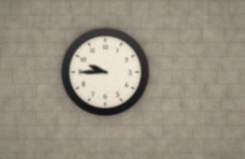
9.45
